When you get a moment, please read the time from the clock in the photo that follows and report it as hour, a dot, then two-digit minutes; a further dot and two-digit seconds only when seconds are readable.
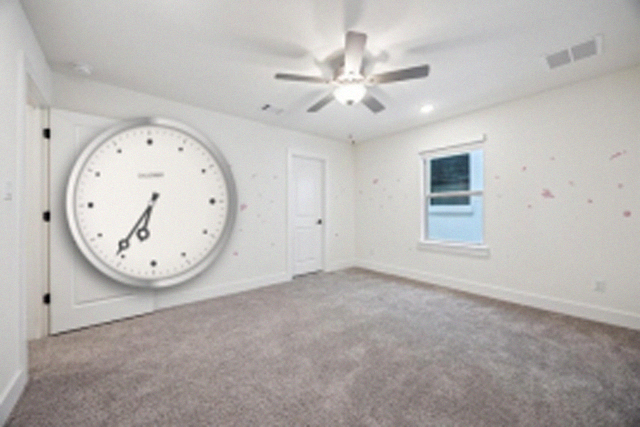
6.36
